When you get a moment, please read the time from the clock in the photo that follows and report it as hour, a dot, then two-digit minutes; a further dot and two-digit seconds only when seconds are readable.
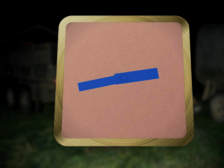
2.43
